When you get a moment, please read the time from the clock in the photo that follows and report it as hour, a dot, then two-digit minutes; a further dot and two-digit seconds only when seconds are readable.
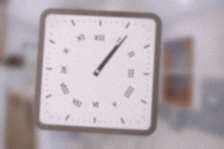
1.06
